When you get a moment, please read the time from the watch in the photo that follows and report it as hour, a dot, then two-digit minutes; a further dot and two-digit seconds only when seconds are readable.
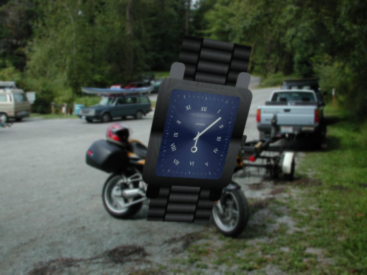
6.07
